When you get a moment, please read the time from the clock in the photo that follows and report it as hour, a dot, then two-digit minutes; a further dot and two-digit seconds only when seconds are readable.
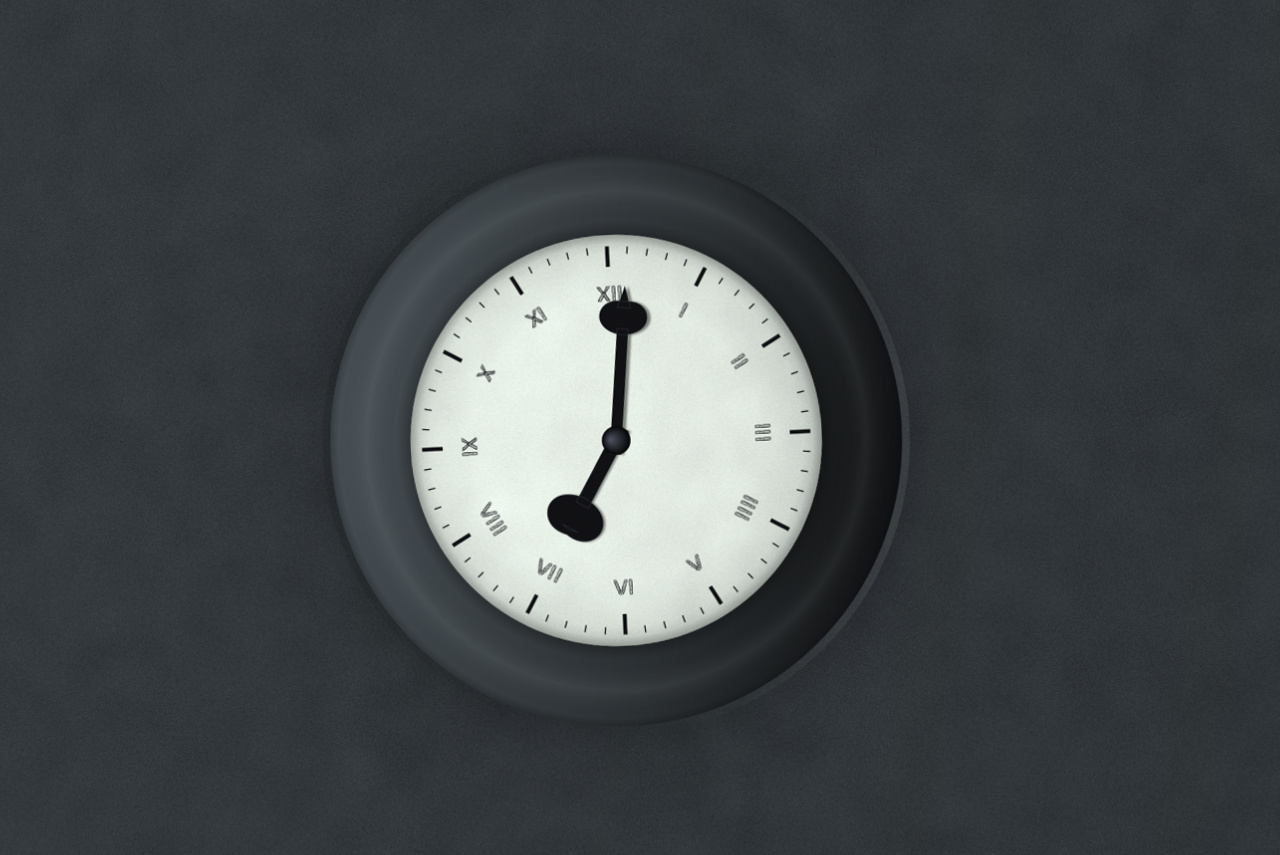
7.01
